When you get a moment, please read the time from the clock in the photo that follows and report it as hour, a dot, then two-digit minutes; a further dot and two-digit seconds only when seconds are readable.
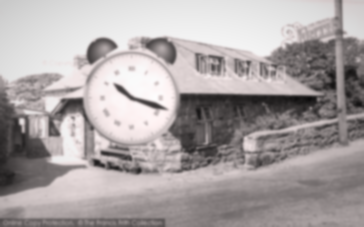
10.18
